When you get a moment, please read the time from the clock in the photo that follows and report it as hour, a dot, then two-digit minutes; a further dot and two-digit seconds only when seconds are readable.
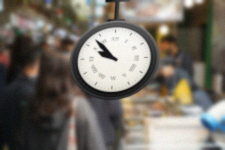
9.53
